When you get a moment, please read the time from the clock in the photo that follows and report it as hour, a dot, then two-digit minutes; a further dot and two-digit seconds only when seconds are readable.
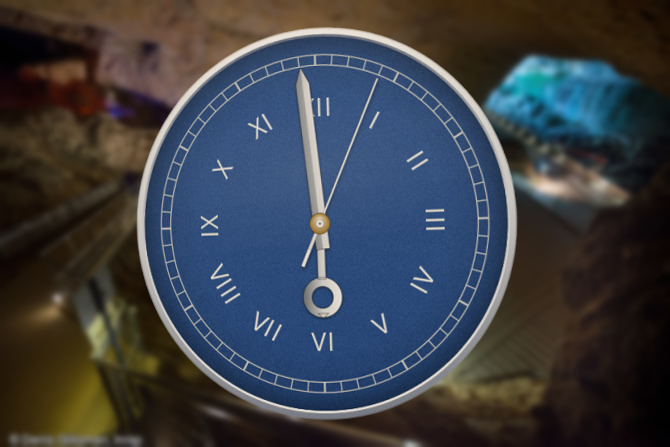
5.59.04
